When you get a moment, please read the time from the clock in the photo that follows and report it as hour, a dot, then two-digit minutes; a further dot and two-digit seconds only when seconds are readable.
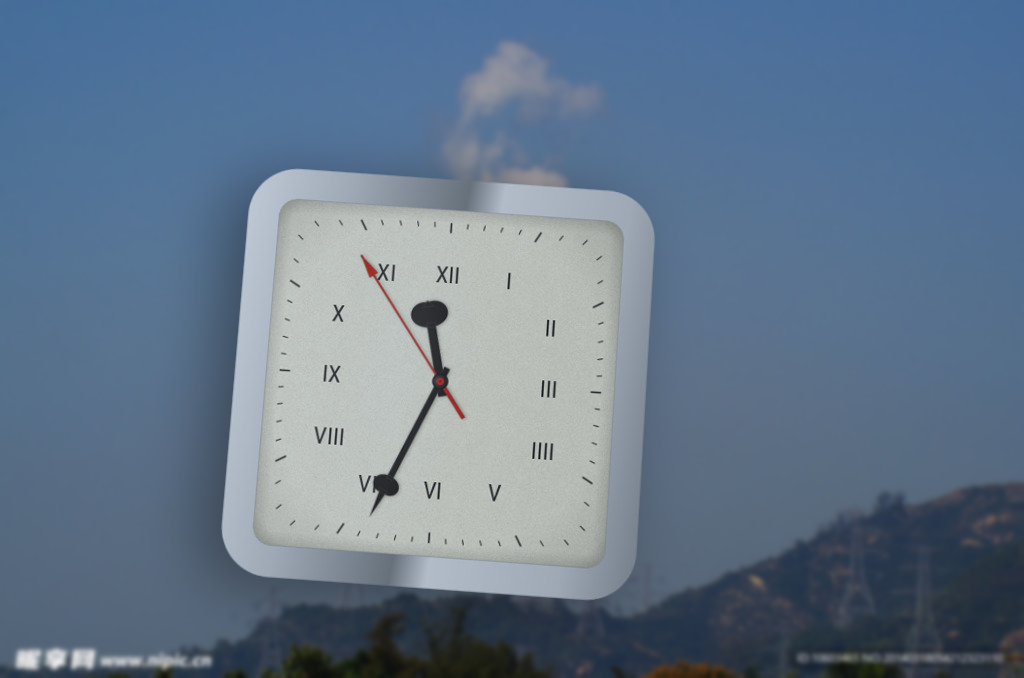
11.33.54
